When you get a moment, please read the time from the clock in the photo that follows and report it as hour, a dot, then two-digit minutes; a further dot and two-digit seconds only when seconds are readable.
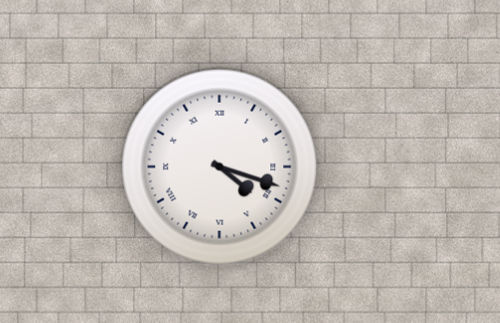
4.18
